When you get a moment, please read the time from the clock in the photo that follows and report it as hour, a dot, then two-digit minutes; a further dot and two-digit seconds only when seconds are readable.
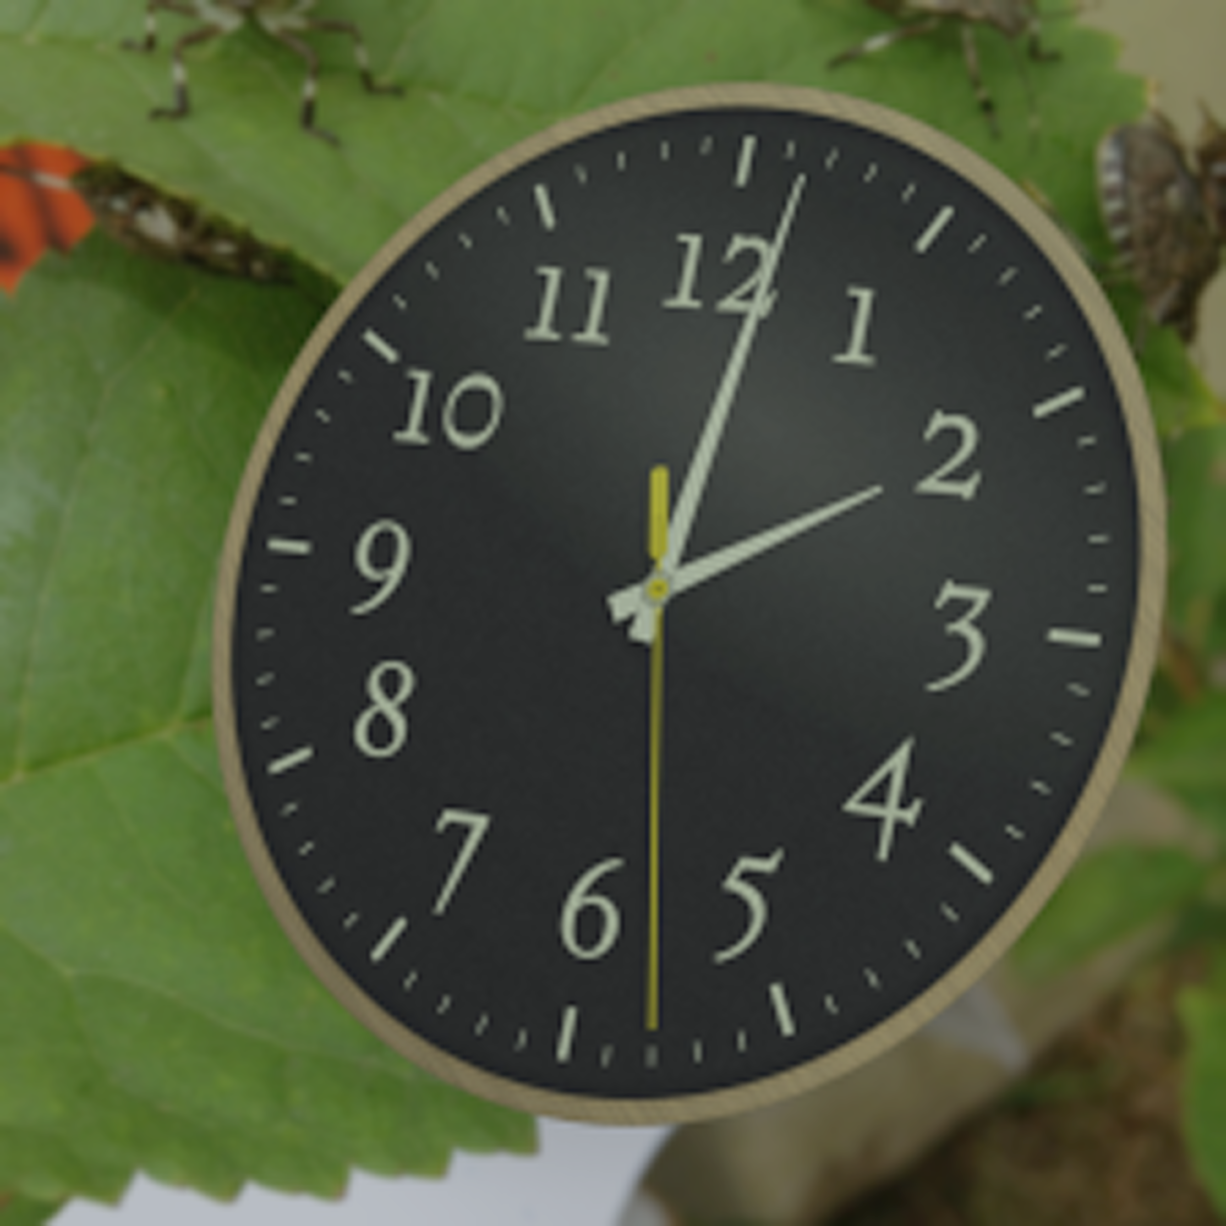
2.01.28
